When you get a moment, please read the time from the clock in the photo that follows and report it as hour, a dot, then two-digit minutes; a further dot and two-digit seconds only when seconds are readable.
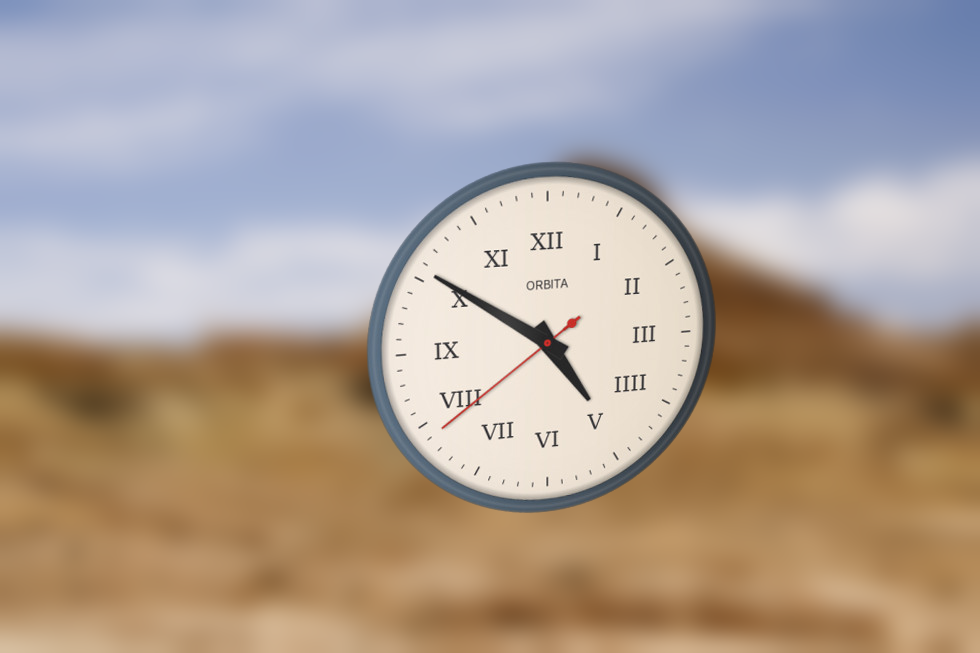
4.50.39
